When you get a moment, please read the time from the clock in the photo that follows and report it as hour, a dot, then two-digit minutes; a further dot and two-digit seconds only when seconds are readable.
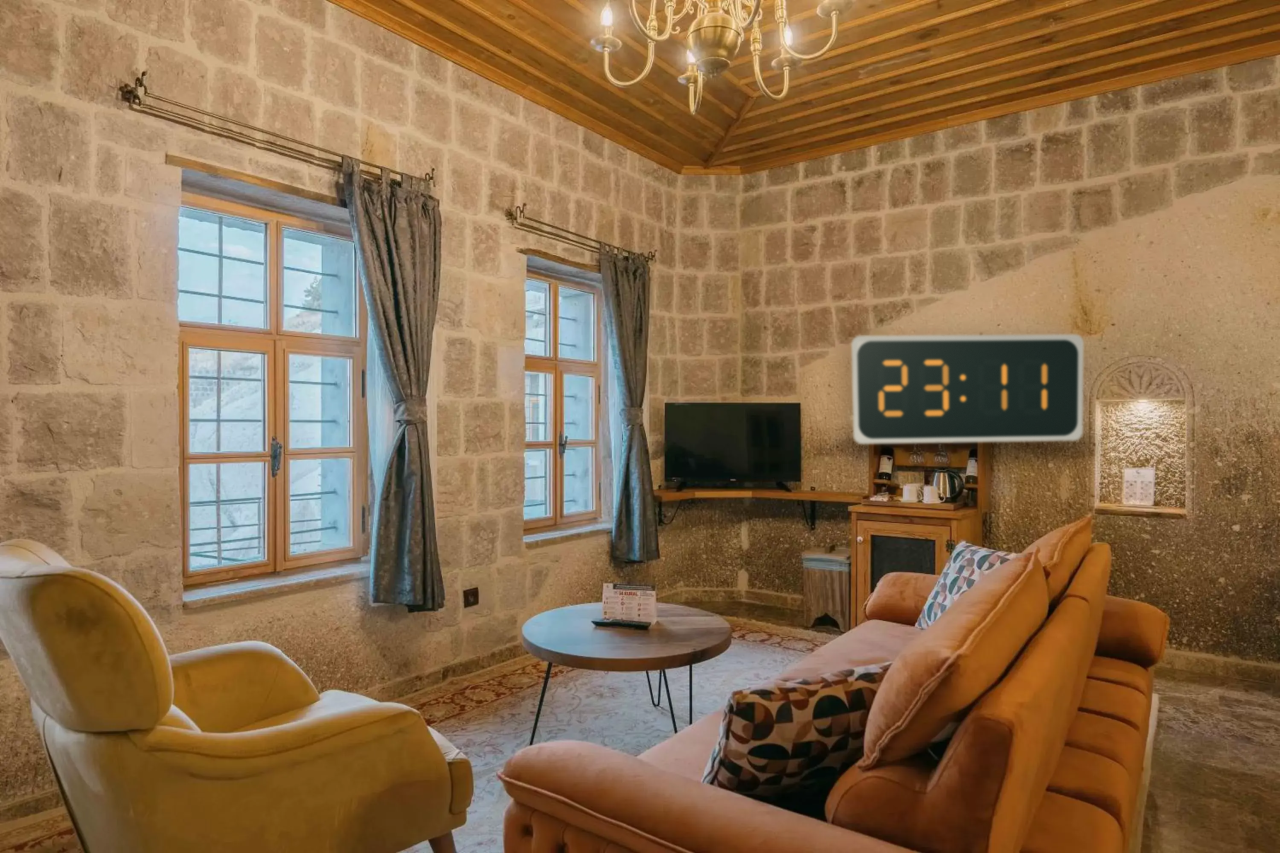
23.11
